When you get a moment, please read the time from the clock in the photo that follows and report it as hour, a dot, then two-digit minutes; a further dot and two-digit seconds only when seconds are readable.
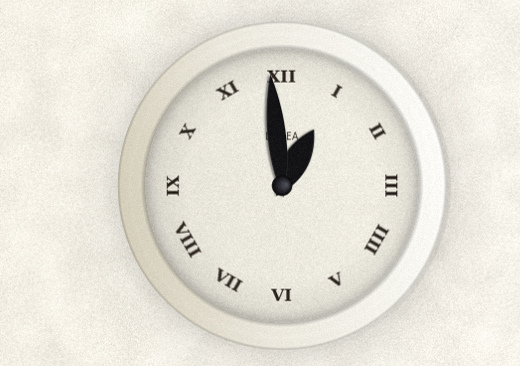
12.59
